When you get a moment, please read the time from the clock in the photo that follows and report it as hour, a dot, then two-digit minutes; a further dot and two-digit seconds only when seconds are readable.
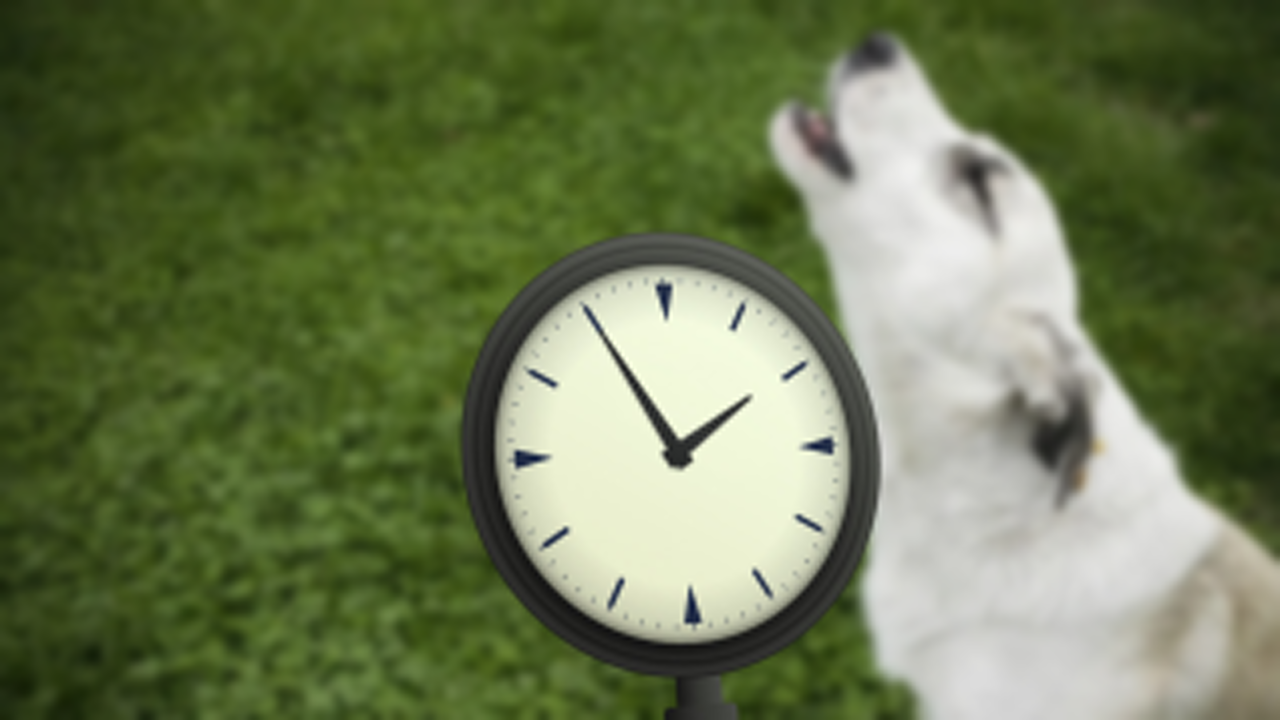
1.55
